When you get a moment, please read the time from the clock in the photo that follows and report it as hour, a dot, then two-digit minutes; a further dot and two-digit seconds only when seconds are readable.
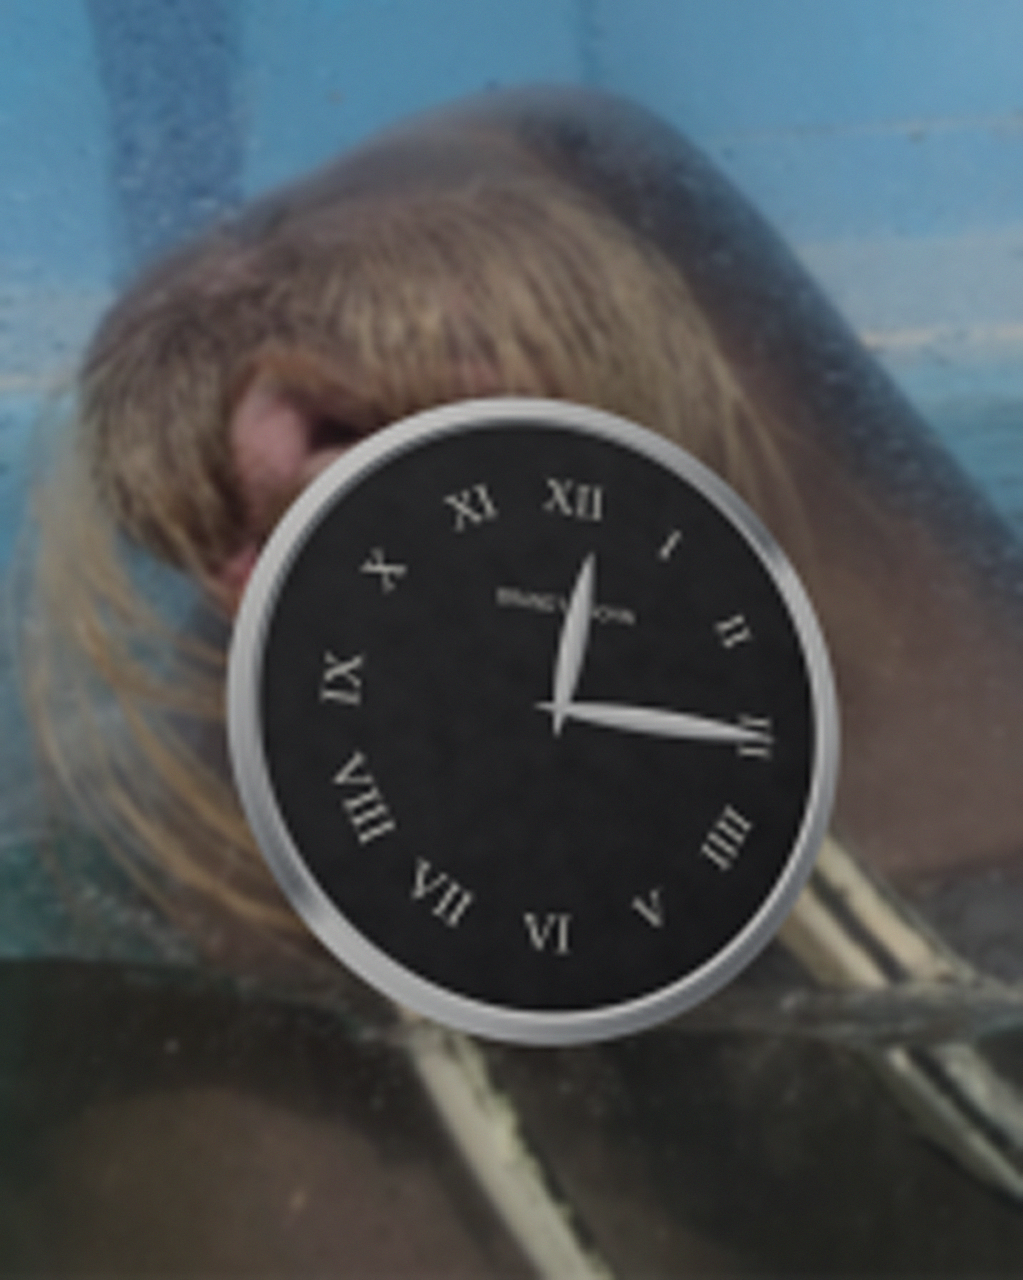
12.15
